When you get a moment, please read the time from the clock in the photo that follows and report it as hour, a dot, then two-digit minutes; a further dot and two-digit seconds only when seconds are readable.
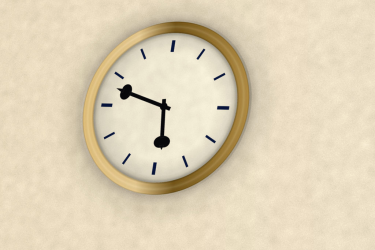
5.48
